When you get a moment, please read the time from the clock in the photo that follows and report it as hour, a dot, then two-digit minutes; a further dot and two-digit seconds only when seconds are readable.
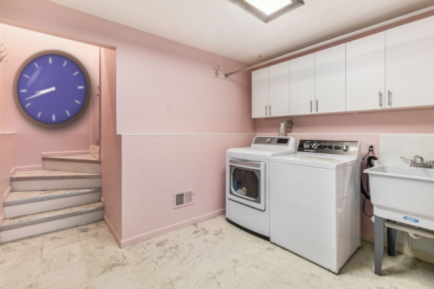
8.42
